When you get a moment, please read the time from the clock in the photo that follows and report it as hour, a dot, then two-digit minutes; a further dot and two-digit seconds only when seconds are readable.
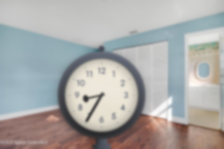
8.35
